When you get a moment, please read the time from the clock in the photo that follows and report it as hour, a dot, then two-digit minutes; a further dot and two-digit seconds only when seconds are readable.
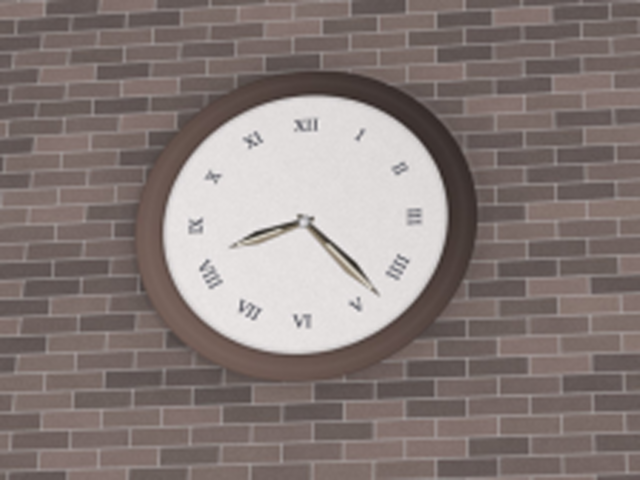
8.23
